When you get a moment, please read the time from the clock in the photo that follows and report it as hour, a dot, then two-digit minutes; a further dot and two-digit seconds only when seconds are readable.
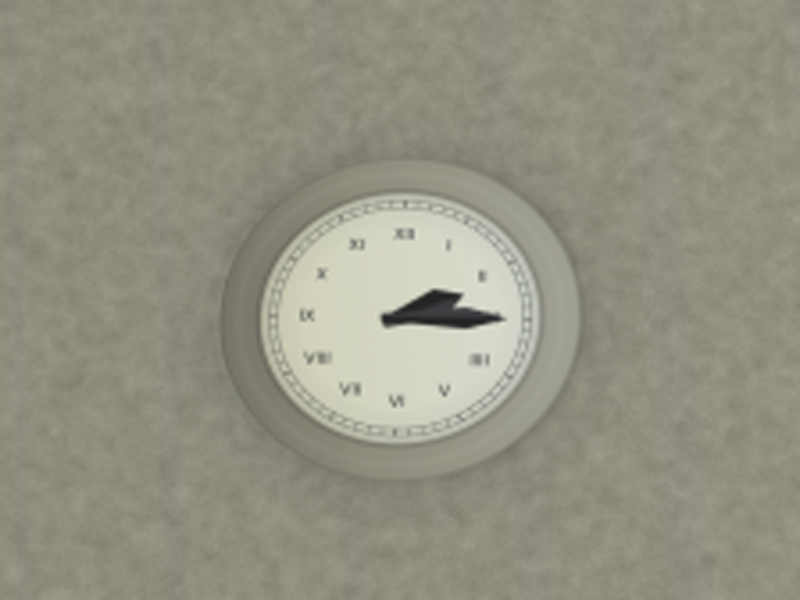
2.15
